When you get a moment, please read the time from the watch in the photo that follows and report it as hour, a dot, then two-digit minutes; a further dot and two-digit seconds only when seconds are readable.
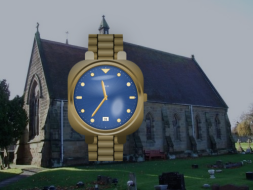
11.36
